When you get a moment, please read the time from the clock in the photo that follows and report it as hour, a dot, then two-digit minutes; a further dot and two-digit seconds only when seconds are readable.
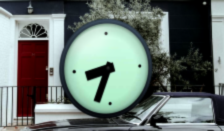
8.34
